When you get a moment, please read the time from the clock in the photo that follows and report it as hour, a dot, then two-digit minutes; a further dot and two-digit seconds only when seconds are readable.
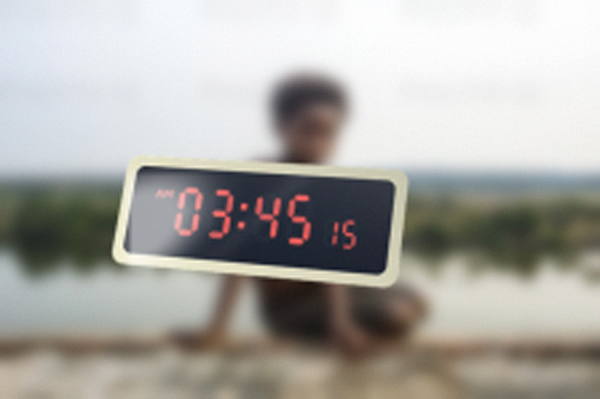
3.45.15
